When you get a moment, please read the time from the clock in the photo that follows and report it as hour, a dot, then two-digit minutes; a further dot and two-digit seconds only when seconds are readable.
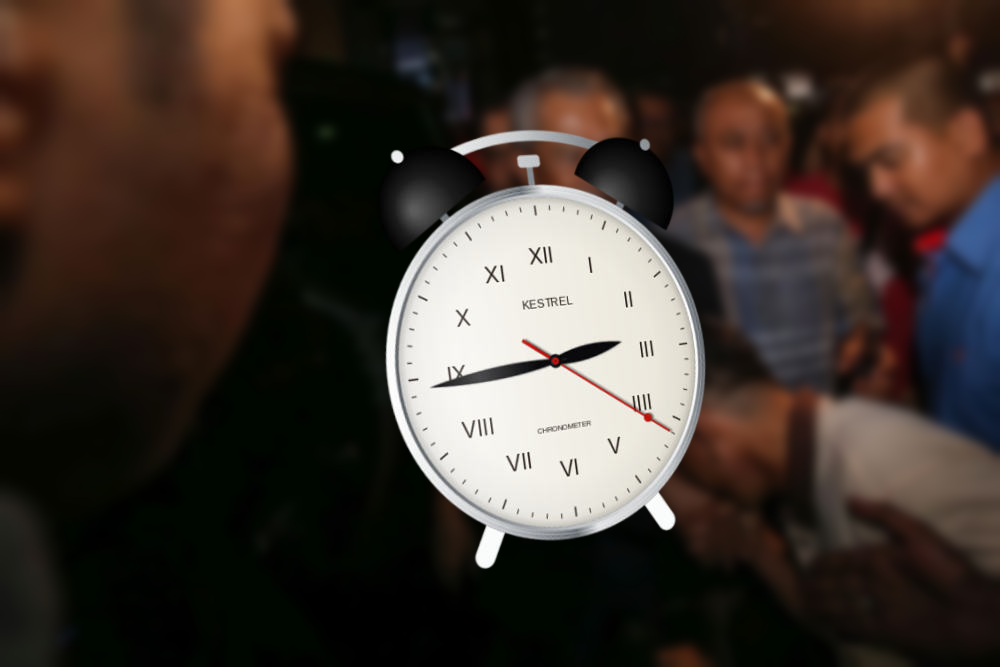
2.44.21
